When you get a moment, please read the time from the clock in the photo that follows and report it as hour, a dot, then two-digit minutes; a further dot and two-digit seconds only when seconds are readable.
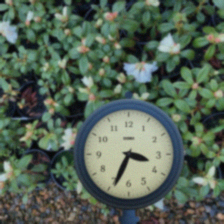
3.34
